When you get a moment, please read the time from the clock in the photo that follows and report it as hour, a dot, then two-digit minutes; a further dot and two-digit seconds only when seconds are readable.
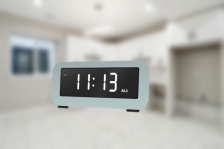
11.13
